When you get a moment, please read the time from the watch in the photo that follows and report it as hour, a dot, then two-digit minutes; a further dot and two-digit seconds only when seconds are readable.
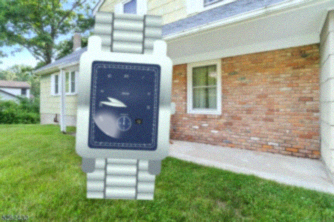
9.46
